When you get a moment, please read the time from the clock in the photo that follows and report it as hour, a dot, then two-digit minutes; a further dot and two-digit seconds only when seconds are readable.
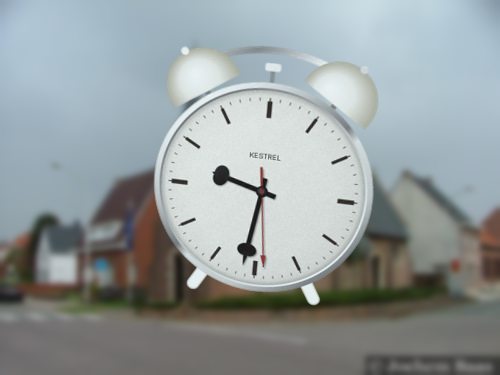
9.31.29
